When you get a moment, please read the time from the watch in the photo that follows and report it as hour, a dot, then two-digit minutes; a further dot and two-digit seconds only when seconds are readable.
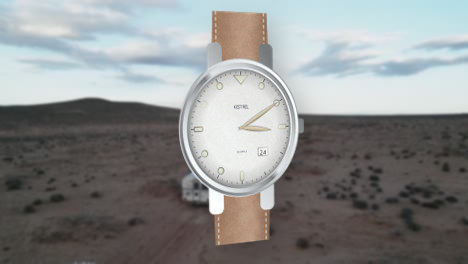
3.10
